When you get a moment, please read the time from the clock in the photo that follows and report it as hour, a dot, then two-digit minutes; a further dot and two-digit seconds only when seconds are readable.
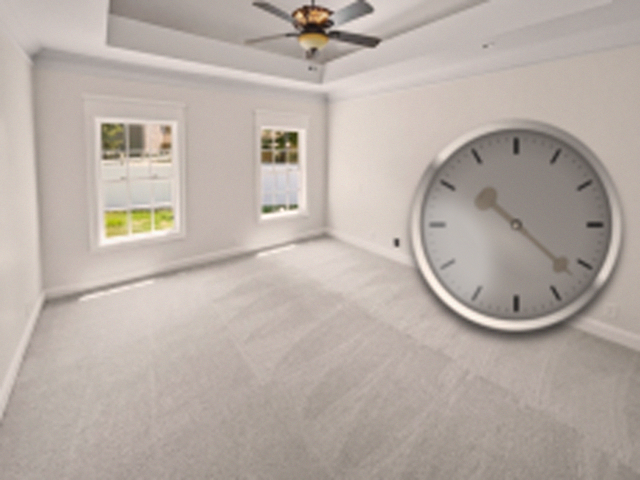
10.22
